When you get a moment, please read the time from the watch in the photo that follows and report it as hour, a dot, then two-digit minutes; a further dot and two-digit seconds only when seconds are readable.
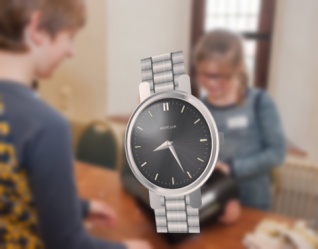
8.26
